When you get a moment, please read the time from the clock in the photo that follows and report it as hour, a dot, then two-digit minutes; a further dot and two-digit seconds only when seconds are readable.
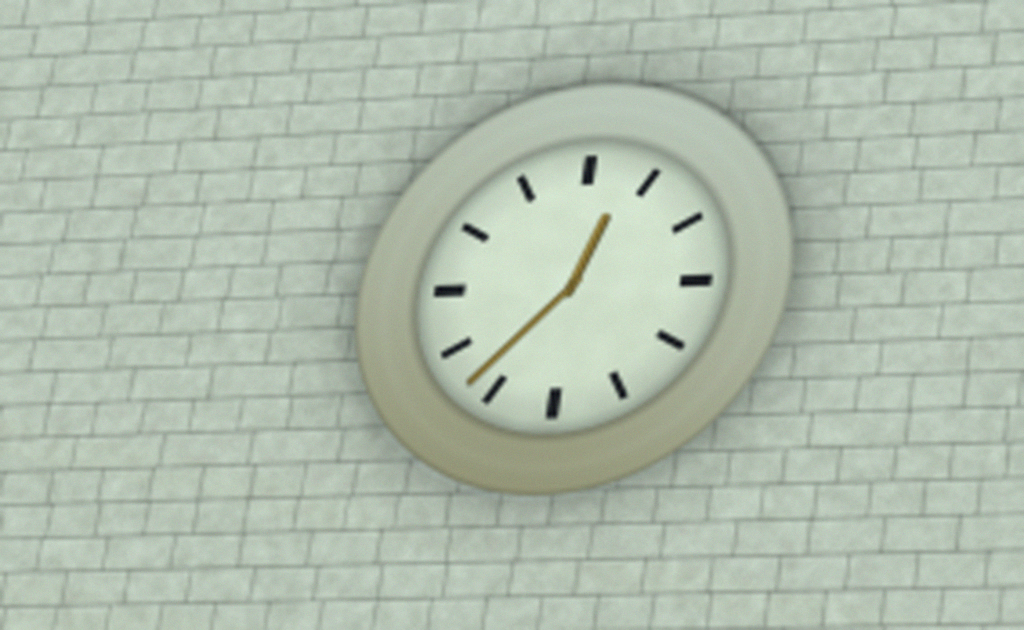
12.37
